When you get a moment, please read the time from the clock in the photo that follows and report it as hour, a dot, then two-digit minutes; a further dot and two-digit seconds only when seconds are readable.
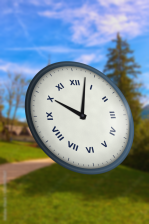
10.03
